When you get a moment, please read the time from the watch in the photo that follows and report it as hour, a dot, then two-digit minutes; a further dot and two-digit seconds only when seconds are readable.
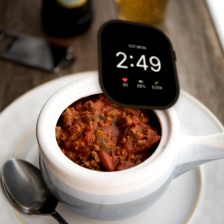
2.49
